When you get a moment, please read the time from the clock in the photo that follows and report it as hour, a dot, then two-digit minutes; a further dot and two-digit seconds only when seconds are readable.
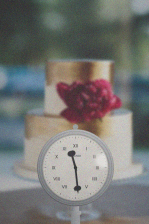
11.29
